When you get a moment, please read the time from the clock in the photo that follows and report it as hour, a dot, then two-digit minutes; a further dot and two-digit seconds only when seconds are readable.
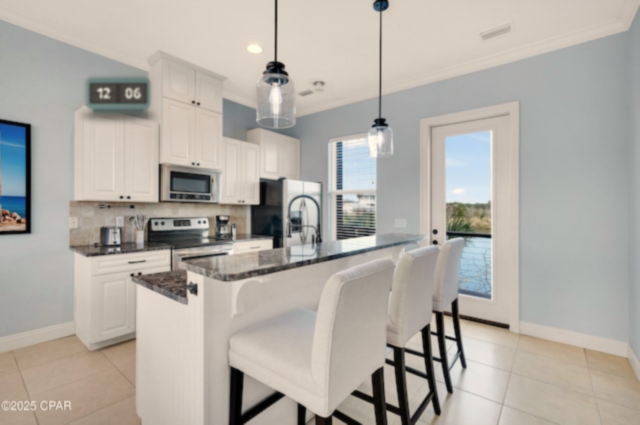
12.06
